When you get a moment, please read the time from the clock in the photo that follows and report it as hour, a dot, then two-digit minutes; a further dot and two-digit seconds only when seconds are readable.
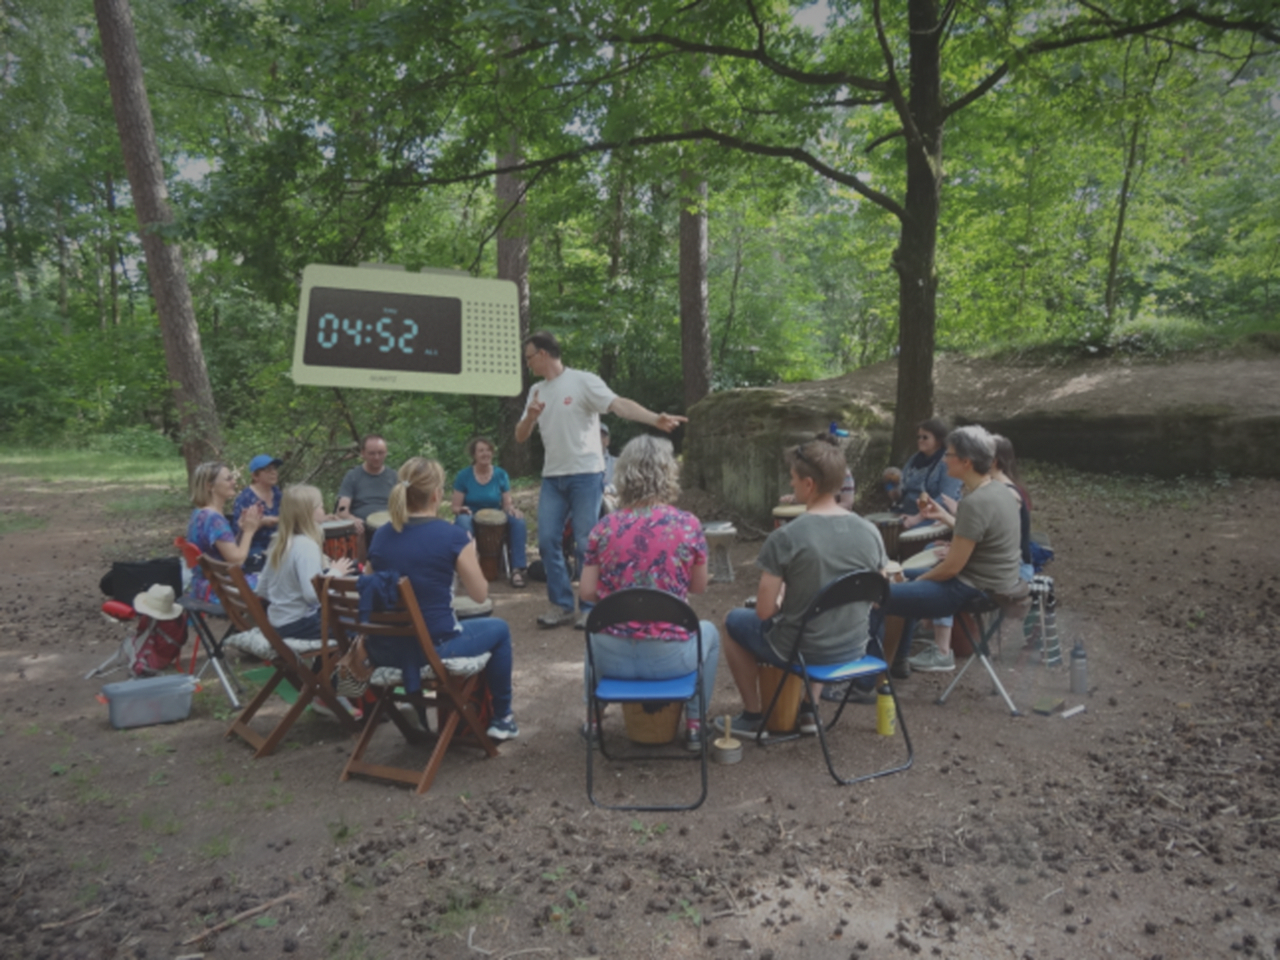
4.52
